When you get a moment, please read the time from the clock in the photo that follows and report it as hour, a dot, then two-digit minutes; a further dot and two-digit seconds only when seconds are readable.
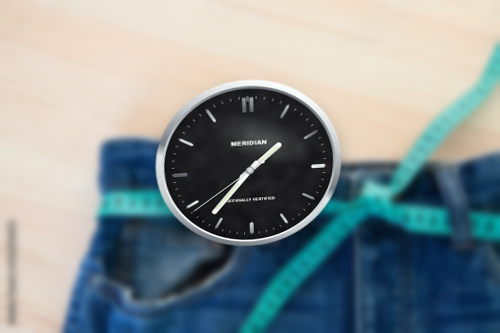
1.36.39
